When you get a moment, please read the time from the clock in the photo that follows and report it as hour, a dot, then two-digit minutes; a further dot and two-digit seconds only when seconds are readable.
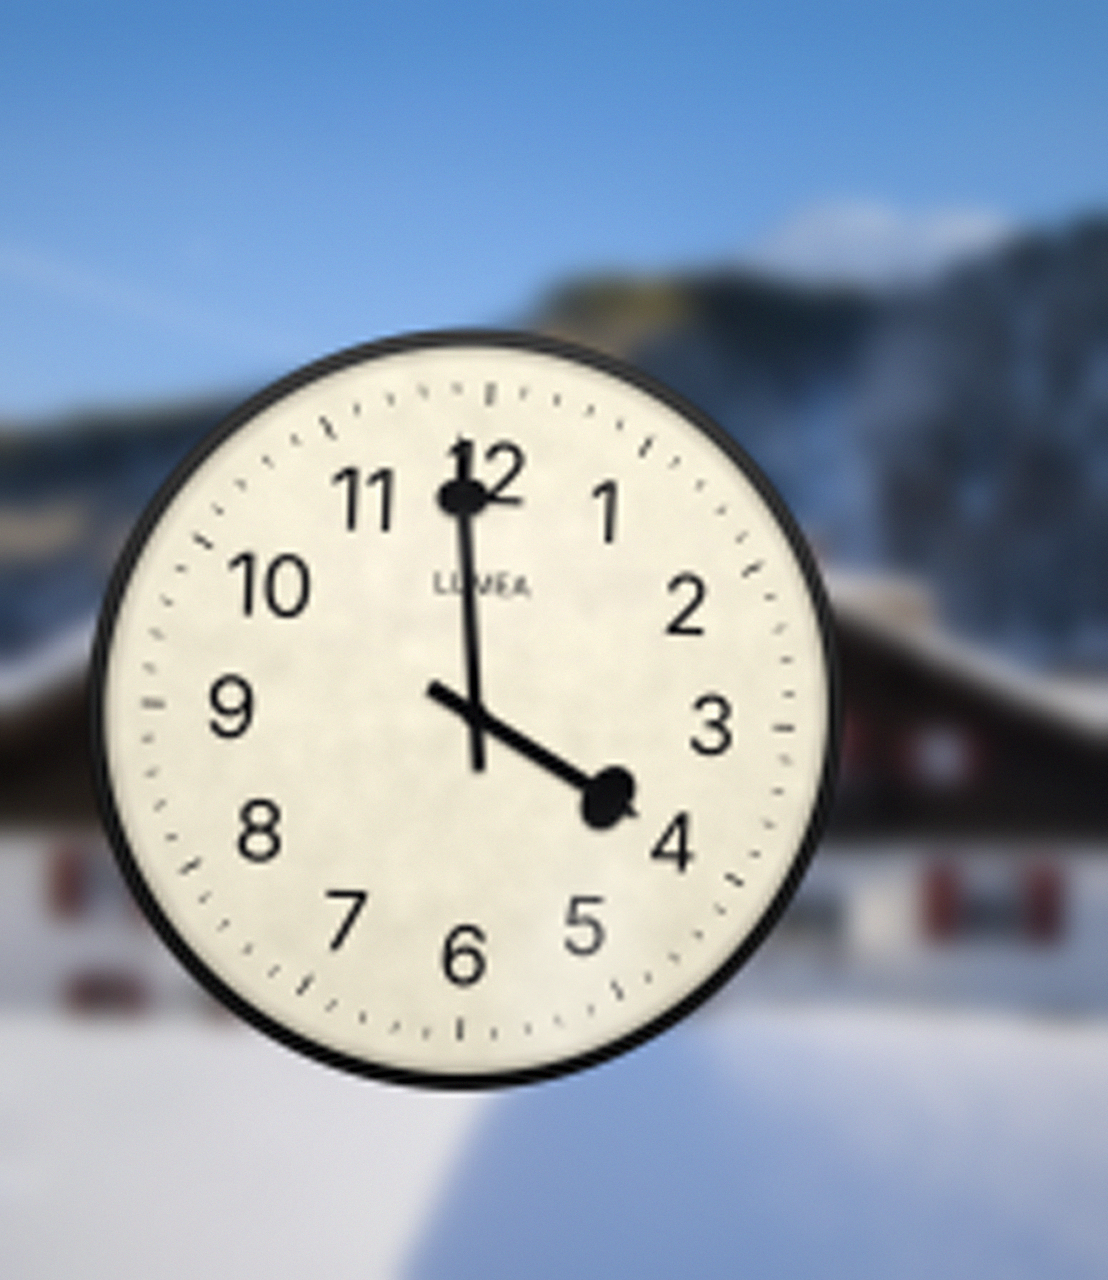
3.59
